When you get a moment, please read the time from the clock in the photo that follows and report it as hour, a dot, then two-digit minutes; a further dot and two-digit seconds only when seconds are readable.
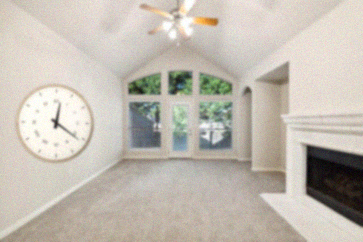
12.21
